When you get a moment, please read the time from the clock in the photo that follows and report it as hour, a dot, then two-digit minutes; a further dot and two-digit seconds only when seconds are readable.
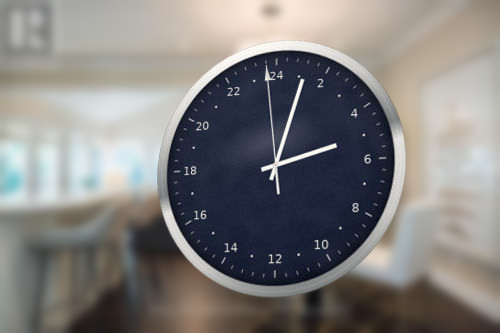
5.02.59
